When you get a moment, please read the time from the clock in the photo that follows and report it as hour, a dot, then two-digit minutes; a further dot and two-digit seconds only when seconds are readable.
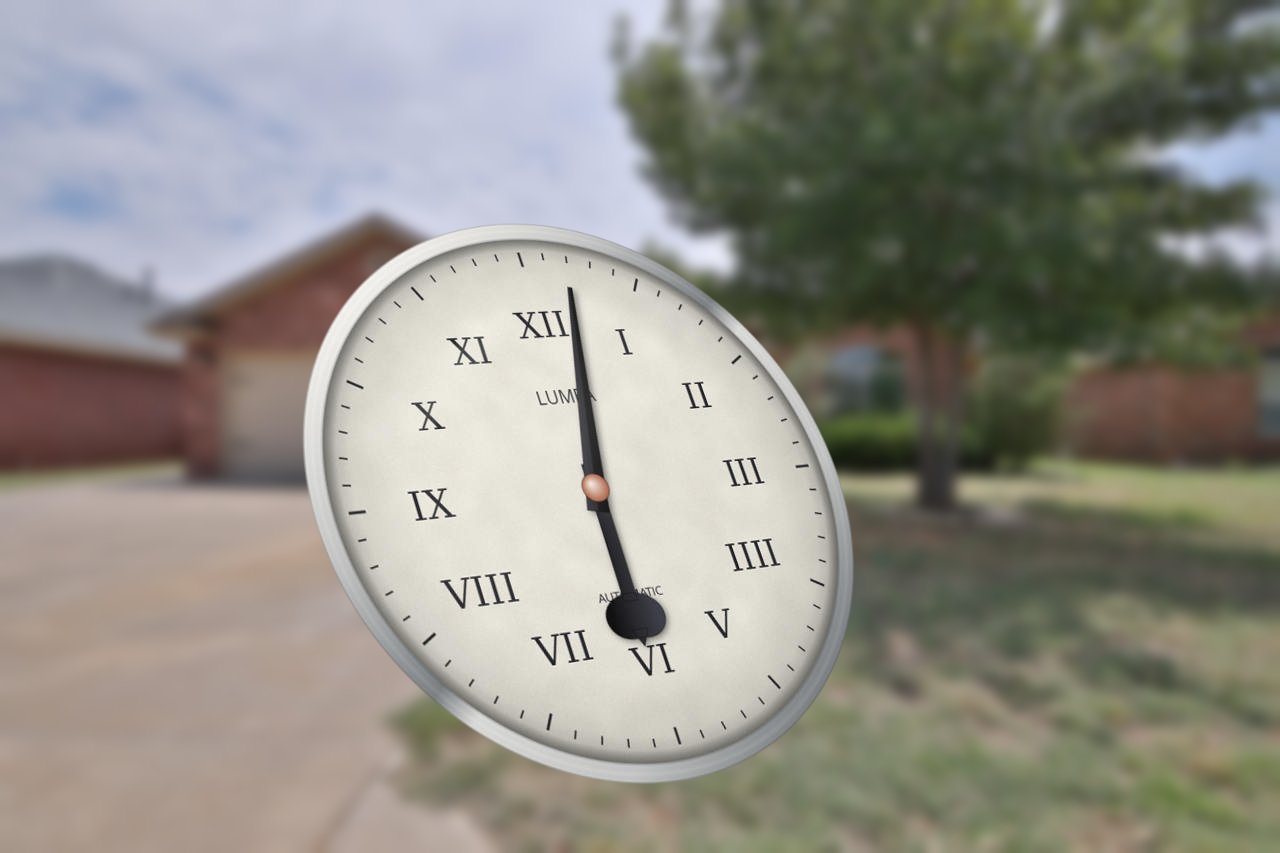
6.02
